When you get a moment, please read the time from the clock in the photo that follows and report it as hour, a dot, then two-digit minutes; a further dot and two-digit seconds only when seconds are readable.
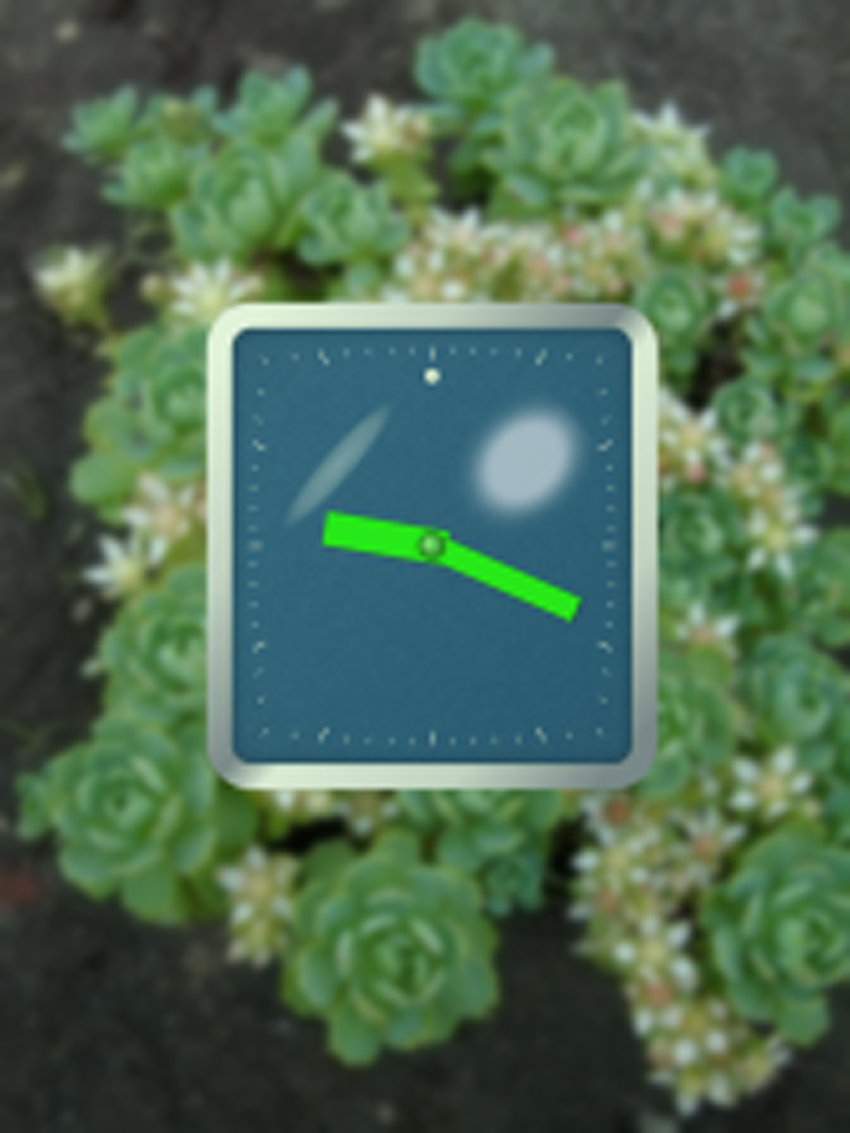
9.19
